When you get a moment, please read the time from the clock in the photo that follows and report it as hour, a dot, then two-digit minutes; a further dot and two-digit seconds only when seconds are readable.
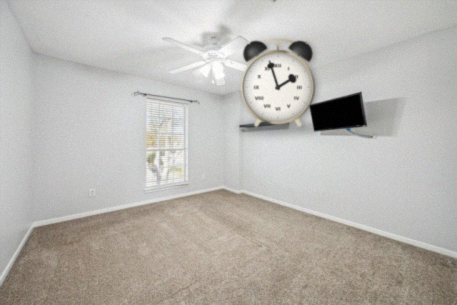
1.57
